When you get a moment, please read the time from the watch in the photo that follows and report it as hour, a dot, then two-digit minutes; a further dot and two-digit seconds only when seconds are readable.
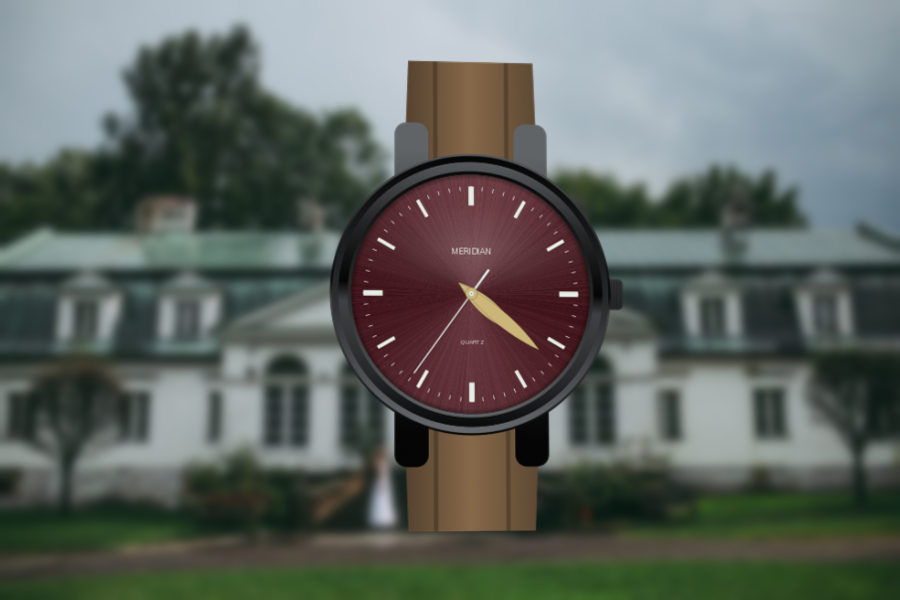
4.21.36
